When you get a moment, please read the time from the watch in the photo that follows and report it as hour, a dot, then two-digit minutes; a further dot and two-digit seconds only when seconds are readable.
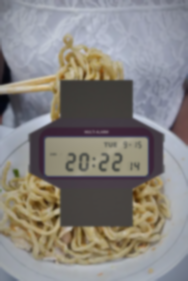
20.22
